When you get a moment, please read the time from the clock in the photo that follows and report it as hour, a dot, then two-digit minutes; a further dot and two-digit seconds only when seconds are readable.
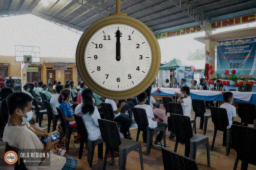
12.00
